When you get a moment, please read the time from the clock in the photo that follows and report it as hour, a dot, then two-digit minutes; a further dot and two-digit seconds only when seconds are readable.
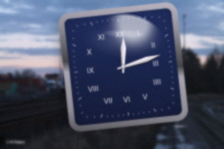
12.13
